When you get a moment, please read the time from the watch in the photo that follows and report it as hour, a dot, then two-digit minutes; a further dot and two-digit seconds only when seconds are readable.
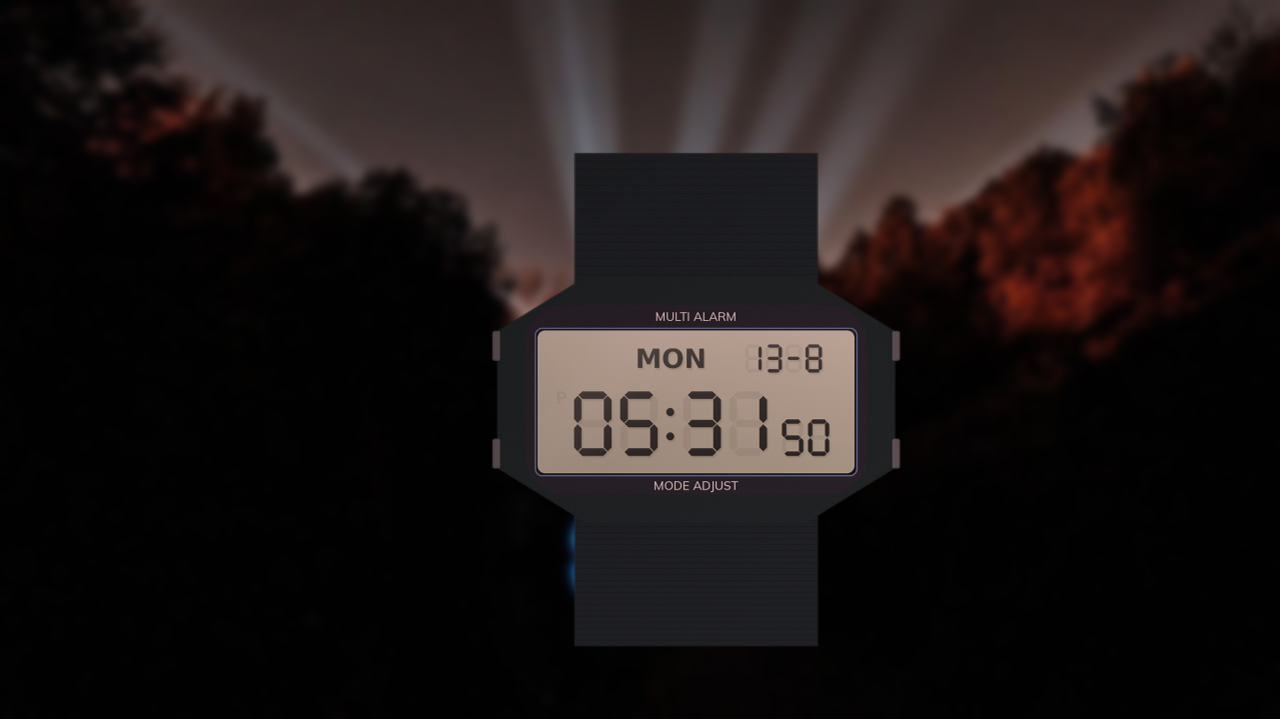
5.31.50
